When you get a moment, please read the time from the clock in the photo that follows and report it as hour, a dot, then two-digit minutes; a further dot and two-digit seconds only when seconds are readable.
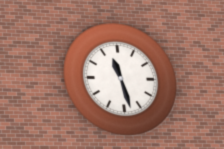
11.28
